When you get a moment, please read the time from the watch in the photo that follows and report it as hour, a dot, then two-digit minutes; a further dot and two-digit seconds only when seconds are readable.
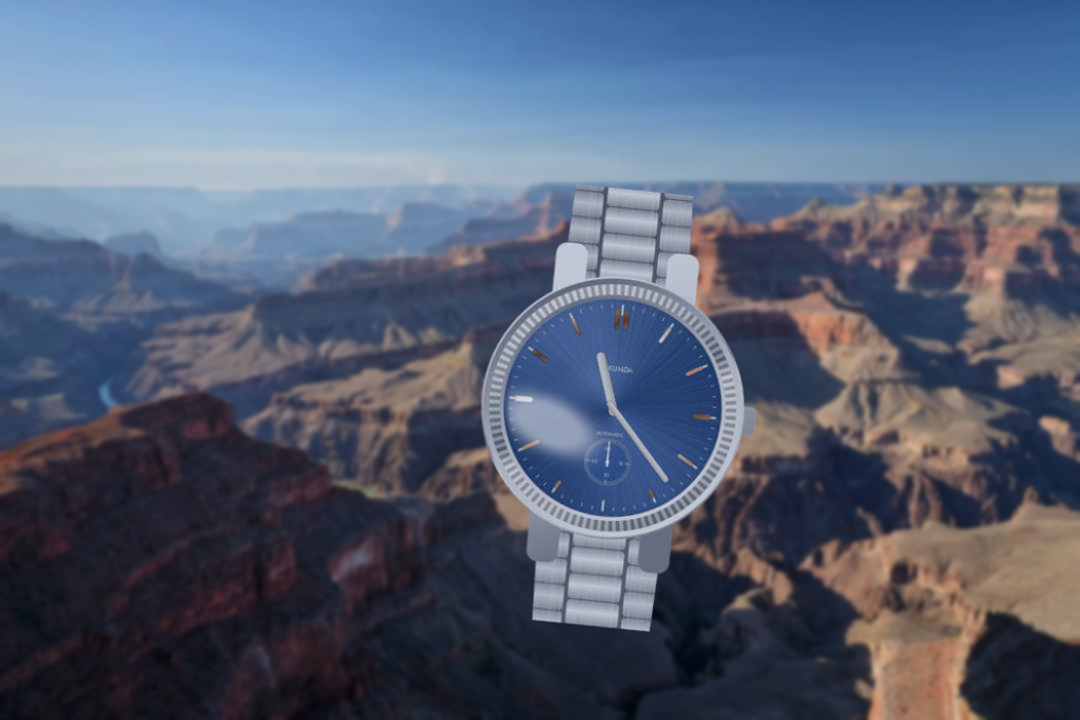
11.23
